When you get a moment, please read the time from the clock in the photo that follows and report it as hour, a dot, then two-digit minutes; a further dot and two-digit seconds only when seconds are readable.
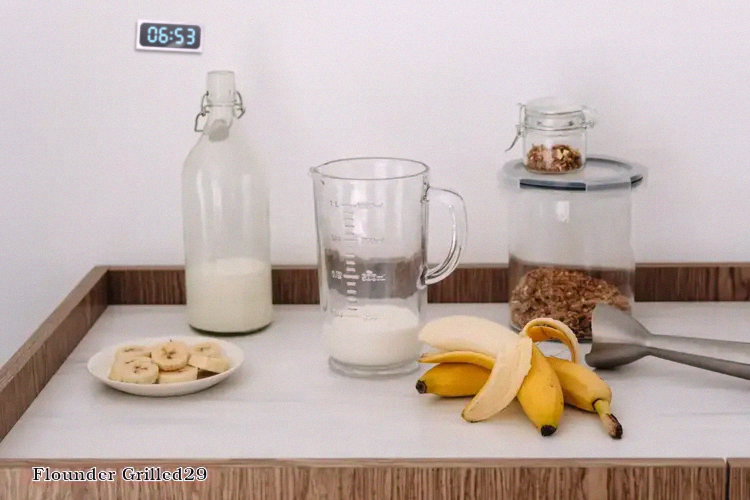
6.53
